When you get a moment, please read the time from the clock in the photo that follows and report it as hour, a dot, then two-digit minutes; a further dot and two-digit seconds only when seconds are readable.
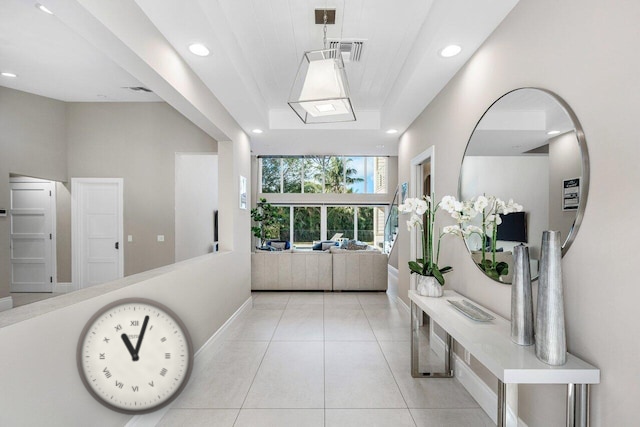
11.03
